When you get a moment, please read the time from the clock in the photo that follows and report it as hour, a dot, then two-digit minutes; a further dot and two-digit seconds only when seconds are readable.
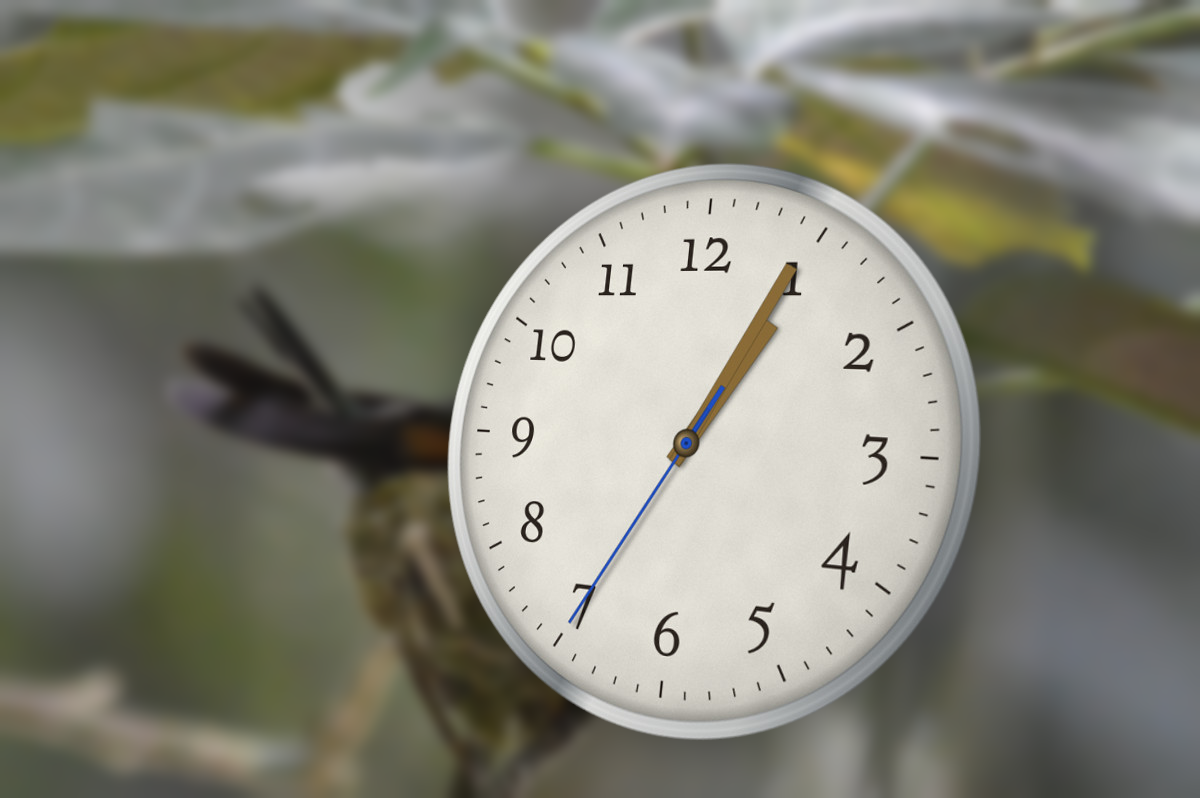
1.04.35
